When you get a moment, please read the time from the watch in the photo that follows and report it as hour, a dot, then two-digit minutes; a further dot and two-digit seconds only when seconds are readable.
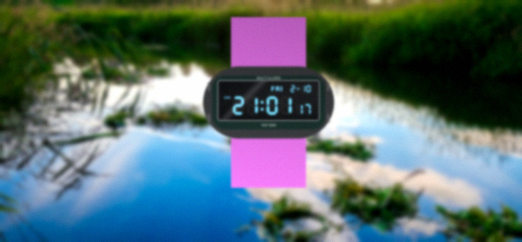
21.01
